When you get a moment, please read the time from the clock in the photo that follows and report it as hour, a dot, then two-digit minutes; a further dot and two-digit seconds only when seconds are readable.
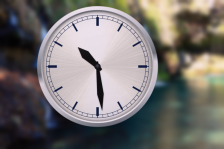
10.29
